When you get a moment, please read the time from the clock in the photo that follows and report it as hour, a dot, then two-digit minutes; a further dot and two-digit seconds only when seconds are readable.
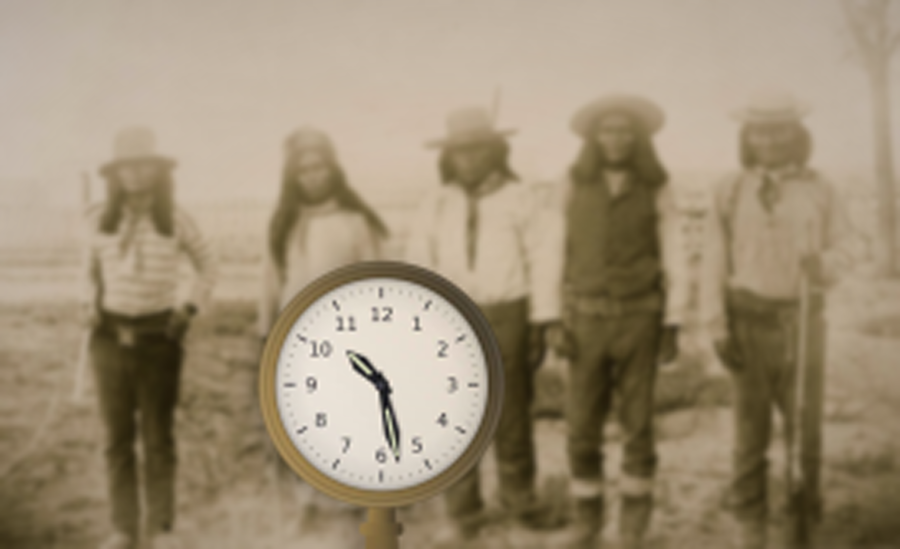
10.28
